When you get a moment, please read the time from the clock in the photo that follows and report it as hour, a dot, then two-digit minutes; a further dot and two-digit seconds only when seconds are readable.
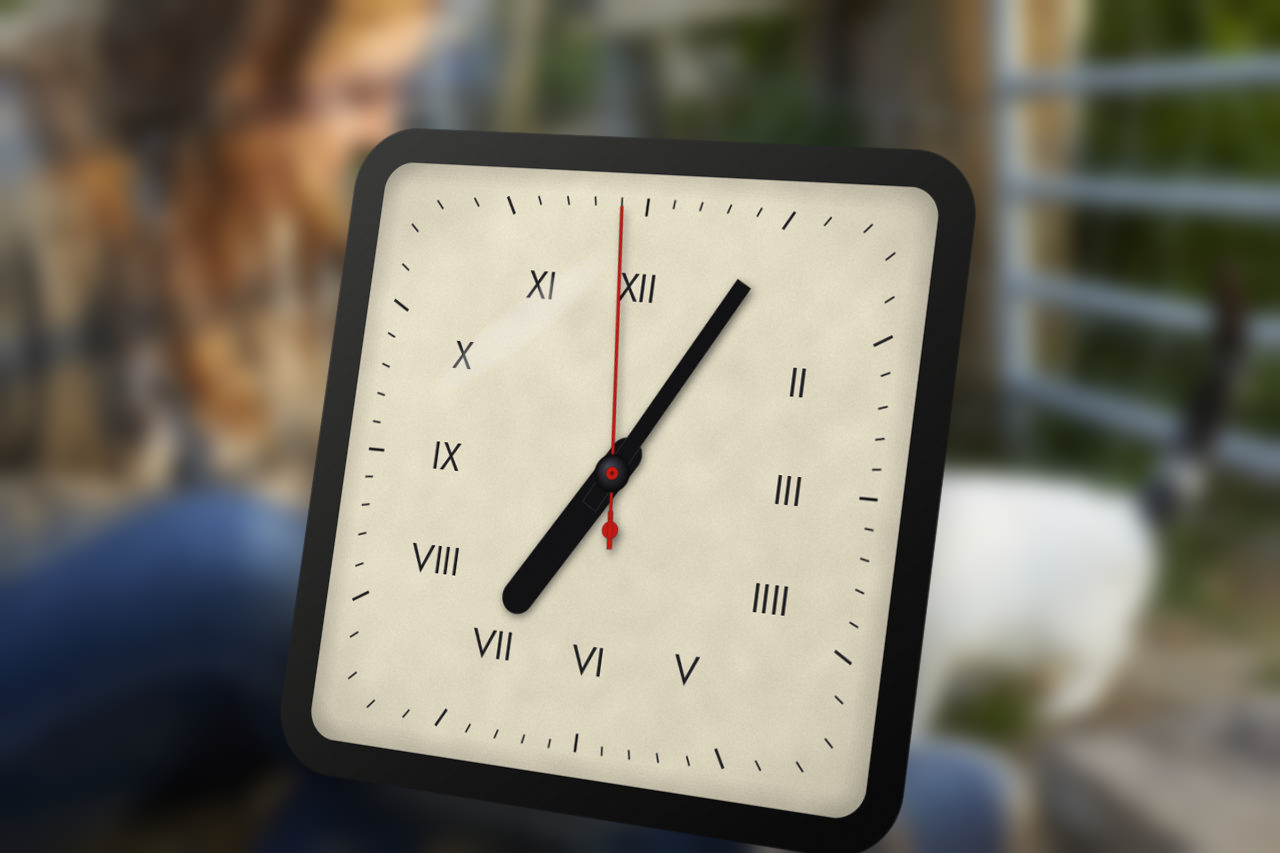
7.04.59
